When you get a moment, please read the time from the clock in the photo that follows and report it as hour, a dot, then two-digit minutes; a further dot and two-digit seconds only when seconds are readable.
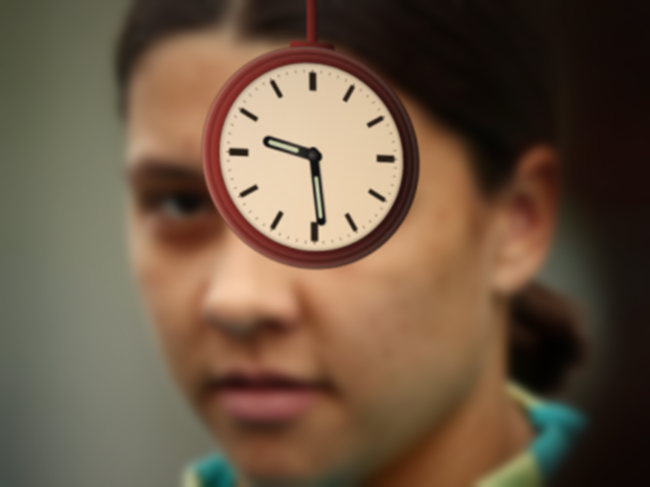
9.29
